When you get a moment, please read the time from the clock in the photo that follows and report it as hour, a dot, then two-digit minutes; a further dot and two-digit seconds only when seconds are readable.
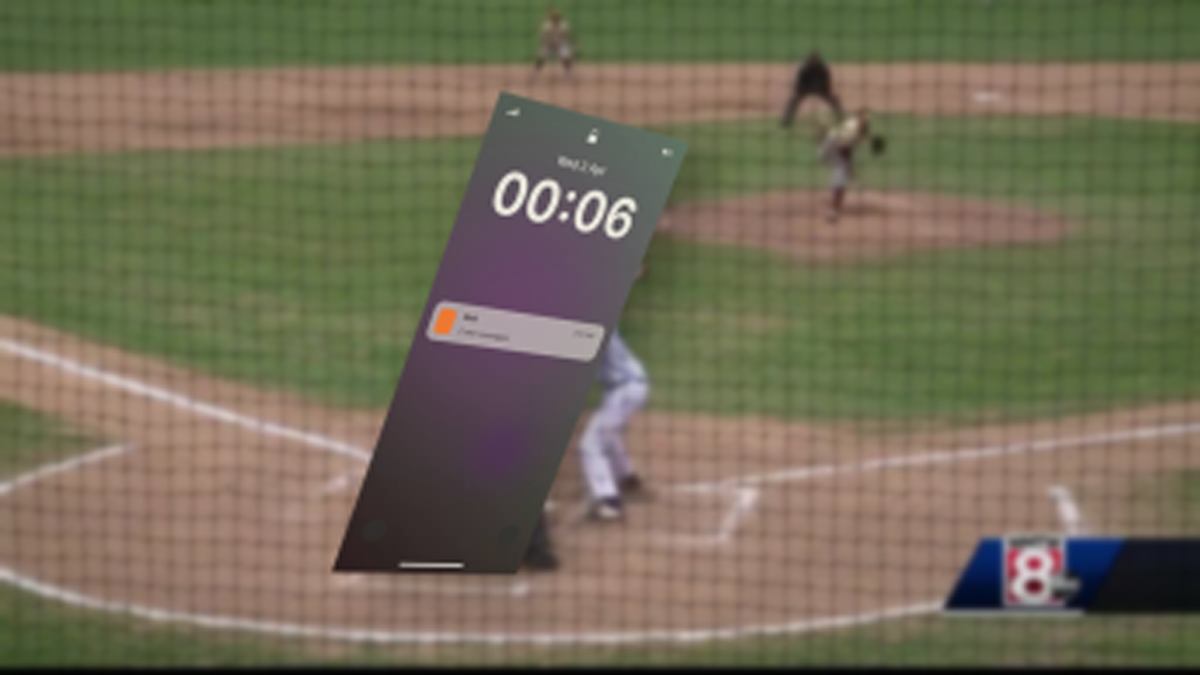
0.06
